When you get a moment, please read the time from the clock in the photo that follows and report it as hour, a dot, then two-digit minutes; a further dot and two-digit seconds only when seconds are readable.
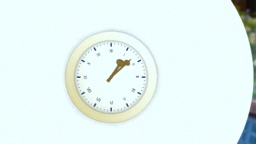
1.08
